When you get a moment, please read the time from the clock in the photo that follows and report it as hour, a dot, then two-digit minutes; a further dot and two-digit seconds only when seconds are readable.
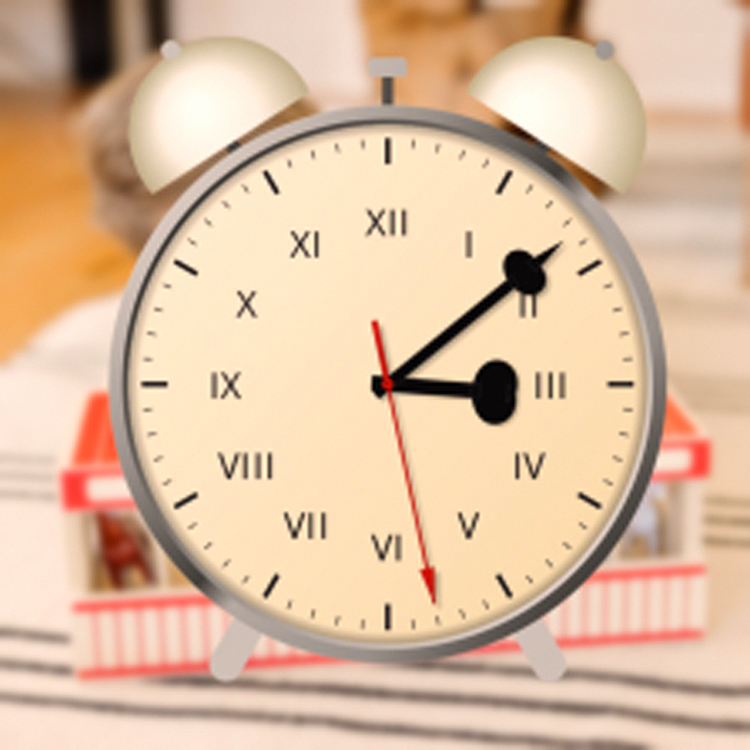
3.08.28
